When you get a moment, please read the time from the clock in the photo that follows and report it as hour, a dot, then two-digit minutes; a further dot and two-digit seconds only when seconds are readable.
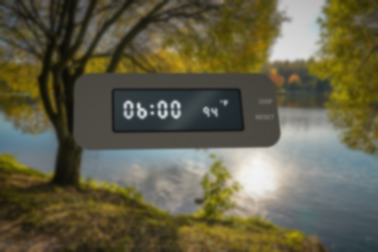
6.00
